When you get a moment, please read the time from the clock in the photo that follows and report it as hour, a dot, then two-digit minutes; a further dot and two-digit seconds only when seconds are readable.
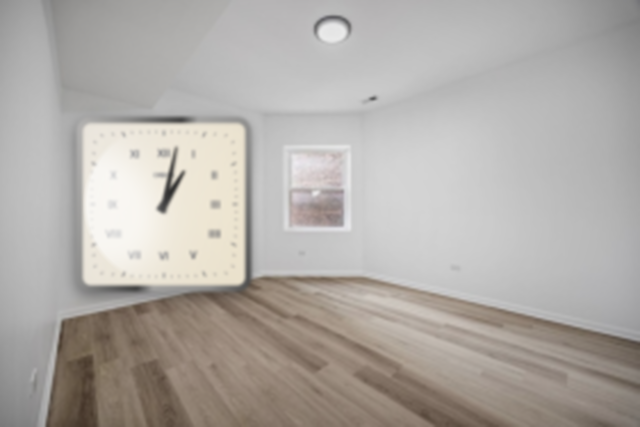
1.02
